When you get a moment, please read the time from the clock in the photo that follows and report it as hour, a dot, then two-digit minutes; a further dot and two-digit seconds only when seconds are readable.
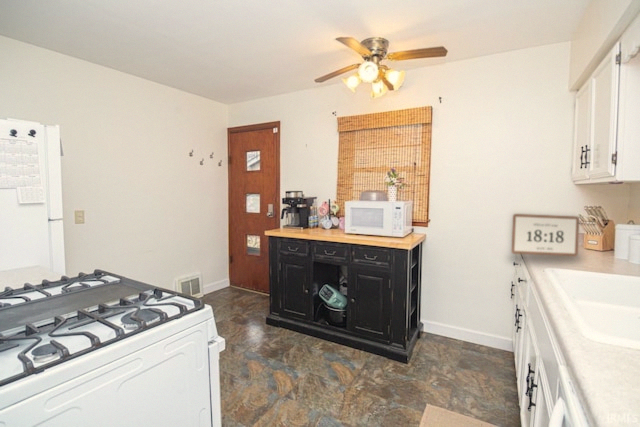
18.18
